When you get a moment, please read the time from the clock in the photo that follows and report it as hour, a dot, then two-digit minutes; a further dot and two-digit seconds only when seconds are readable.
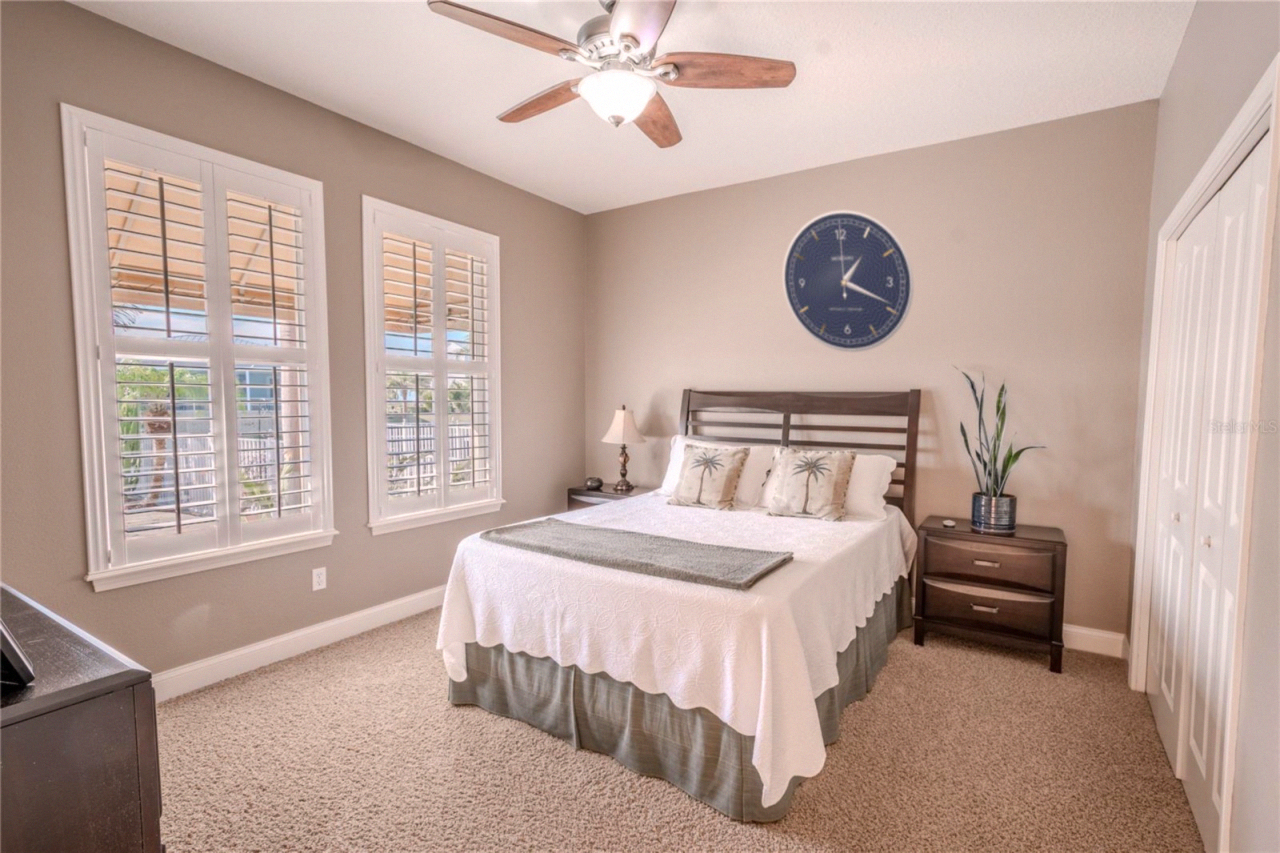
1.19.00
